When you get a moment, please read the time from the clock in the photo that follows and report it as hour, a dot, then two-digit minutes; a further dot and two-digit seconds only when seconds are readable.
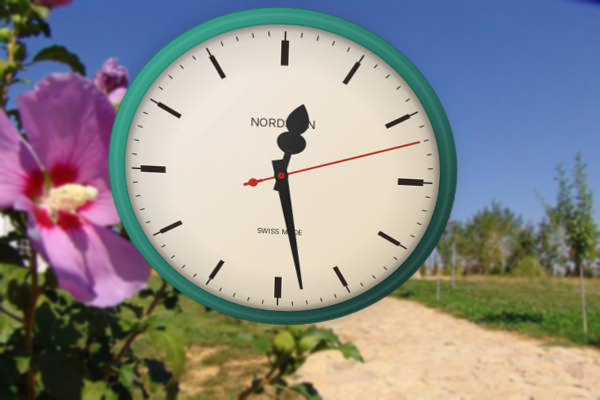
12.28.12
